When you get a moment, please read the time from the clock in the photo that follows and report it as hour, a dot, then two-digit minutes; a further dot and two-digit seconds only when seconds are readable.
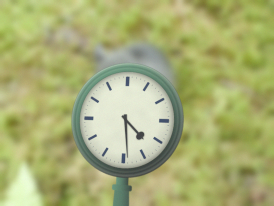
4.29
